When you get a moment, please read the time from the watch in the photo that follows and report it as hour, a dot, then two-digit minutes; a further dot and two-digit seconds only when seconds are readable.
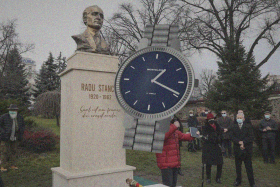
1.19
